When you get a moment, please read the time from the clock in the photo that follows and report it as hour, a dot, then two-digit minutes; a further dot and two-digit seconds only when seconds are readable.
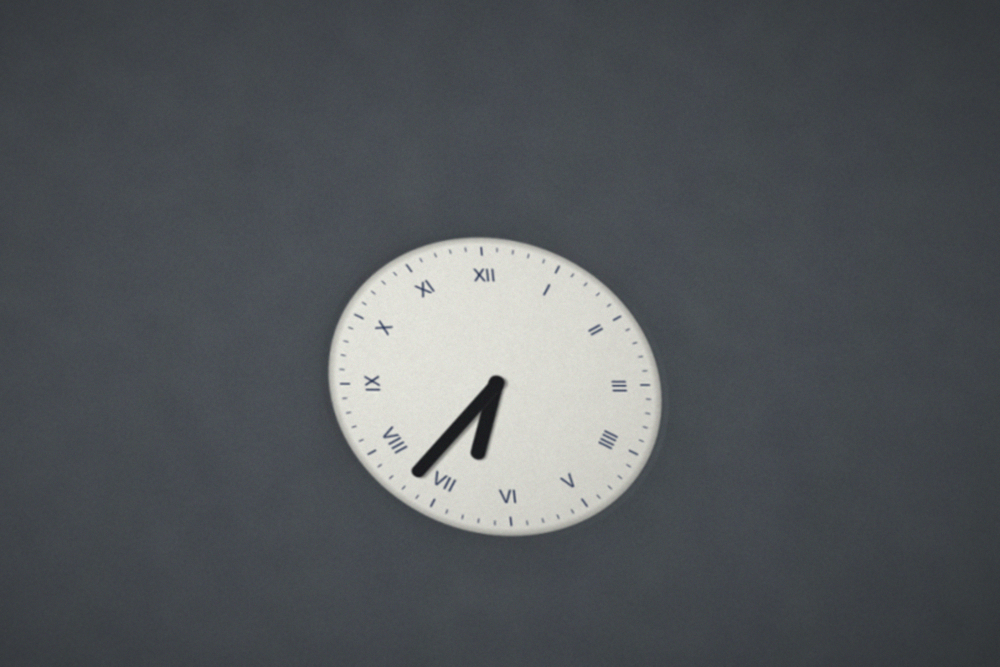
6.37
